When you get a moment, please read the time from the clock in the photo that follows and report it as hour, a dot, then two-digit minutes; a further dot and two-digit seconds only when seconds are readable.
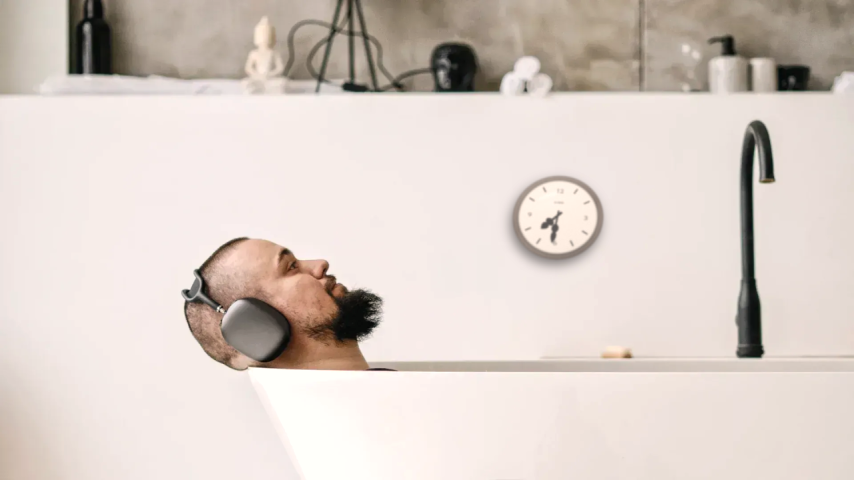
7.31
